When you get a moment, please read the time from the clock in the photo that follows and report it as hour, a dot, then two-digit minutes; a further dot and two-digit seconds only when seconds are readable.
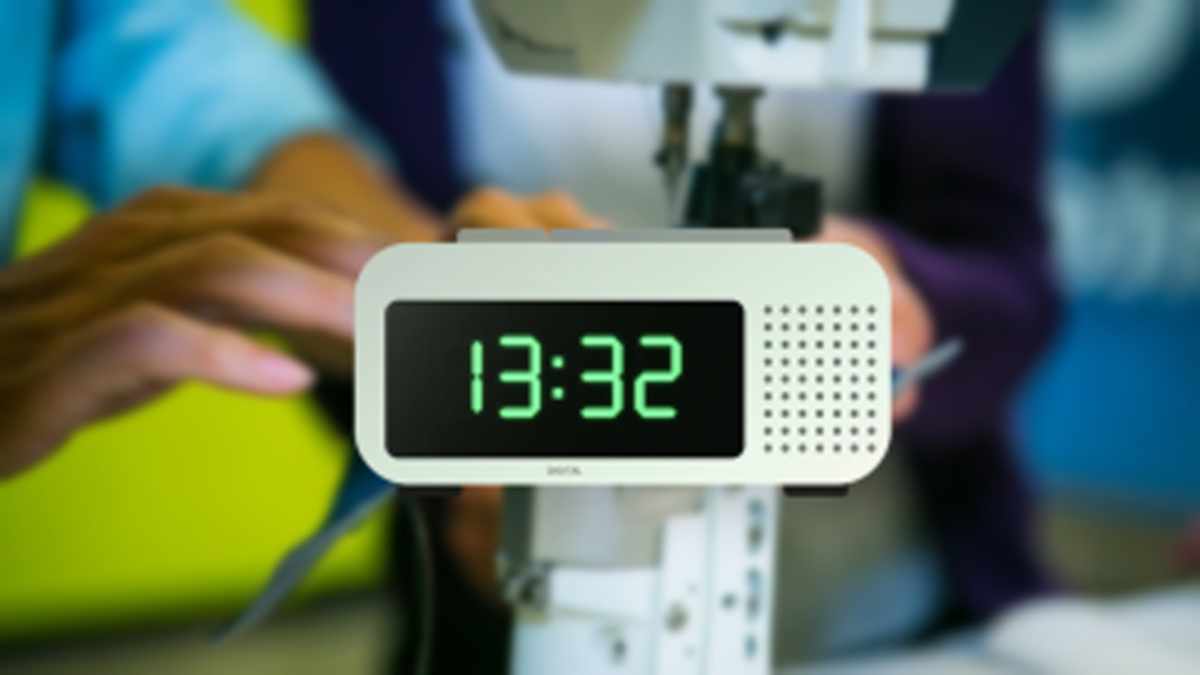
13.32
